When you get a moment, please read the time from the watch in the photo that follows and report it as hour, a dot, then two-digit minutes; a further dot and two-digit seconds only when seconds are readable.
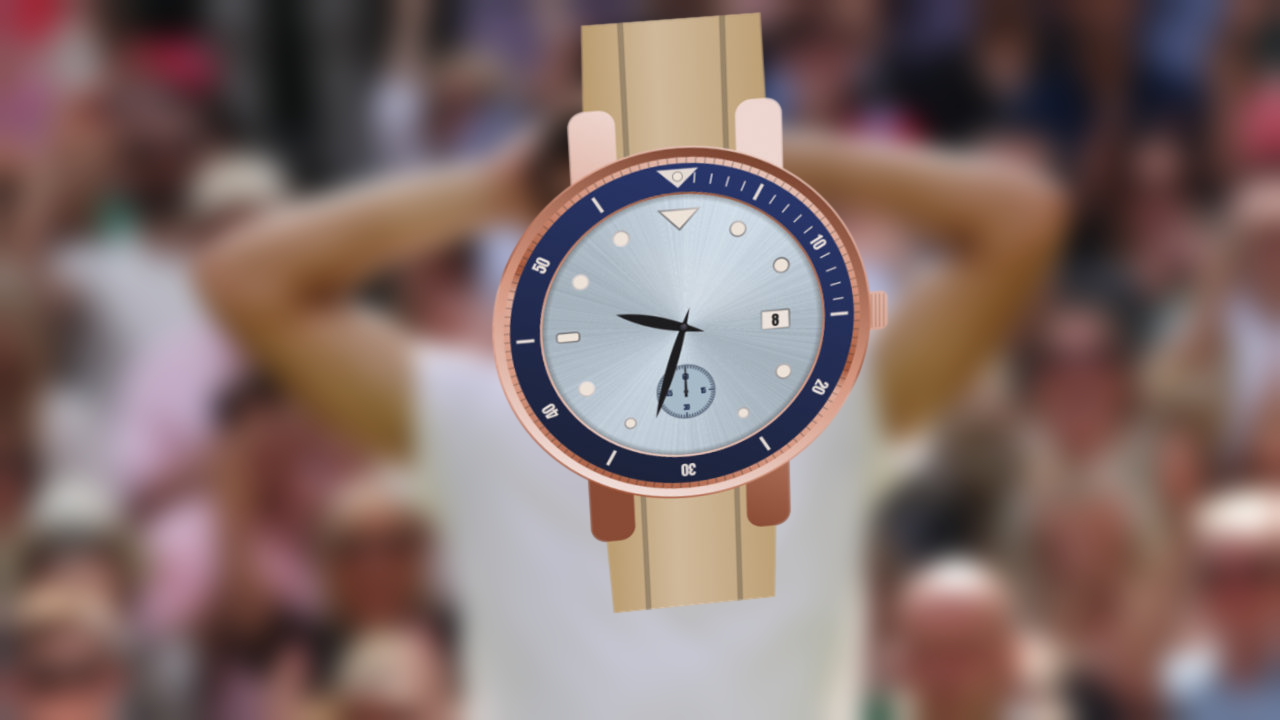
9.33
